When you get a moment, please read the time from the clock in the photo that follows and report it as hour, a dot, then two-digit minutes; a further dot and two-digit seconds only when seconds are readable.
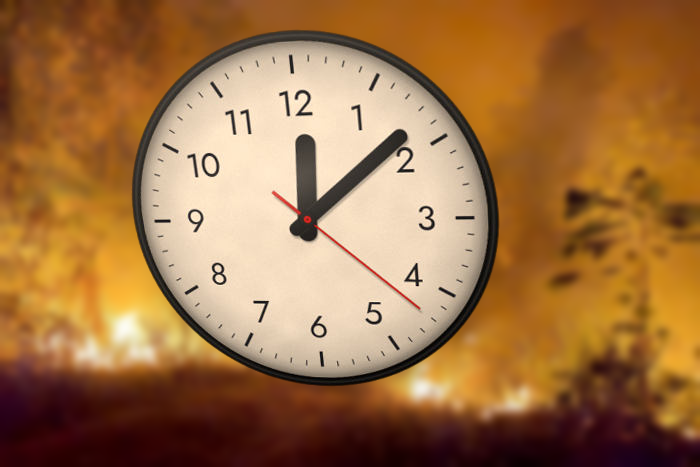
12.08.22
